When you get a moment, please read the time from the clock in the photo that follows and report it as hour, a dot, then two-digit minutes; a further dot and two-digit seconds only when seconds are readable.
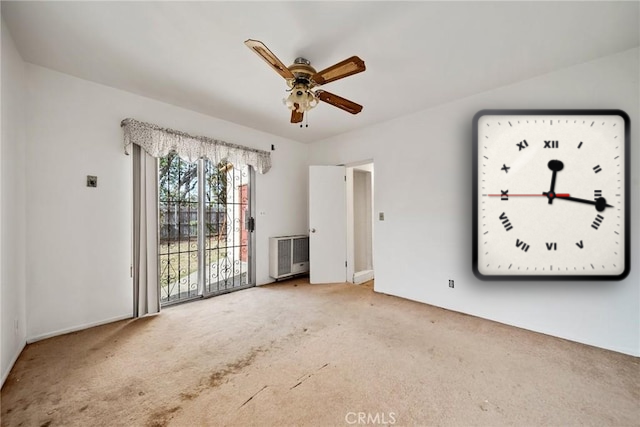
12.16.45
